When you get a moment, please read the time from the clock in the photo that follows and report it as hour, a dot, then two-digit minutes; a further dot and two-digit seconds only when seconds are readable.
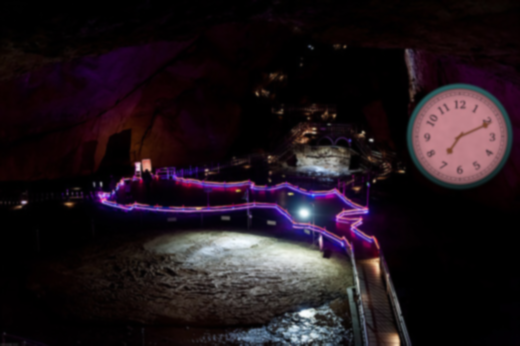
7.11
